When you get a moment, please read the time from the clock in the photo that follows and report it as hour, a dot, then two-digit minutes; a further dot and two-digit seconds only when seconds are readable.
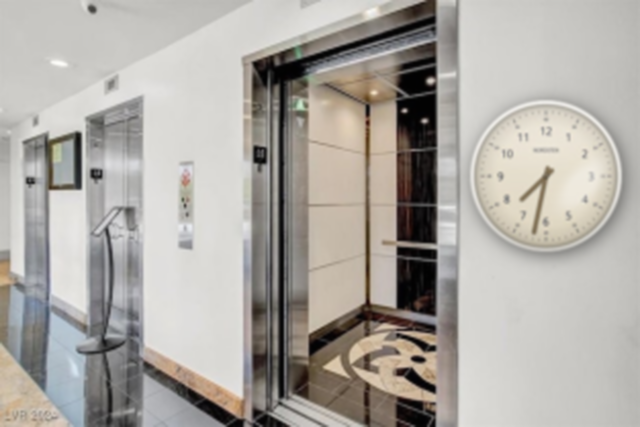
7.32
